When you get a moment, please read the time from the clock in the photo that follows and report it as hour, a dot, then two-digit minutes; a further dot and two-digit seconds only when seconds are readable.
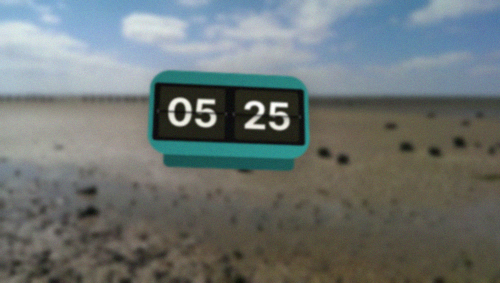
5.25
